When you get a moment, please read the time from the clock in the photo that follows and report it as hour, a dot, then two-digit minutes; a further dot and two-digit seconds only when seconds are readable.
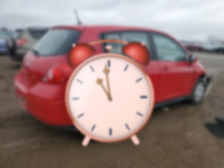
10.59
